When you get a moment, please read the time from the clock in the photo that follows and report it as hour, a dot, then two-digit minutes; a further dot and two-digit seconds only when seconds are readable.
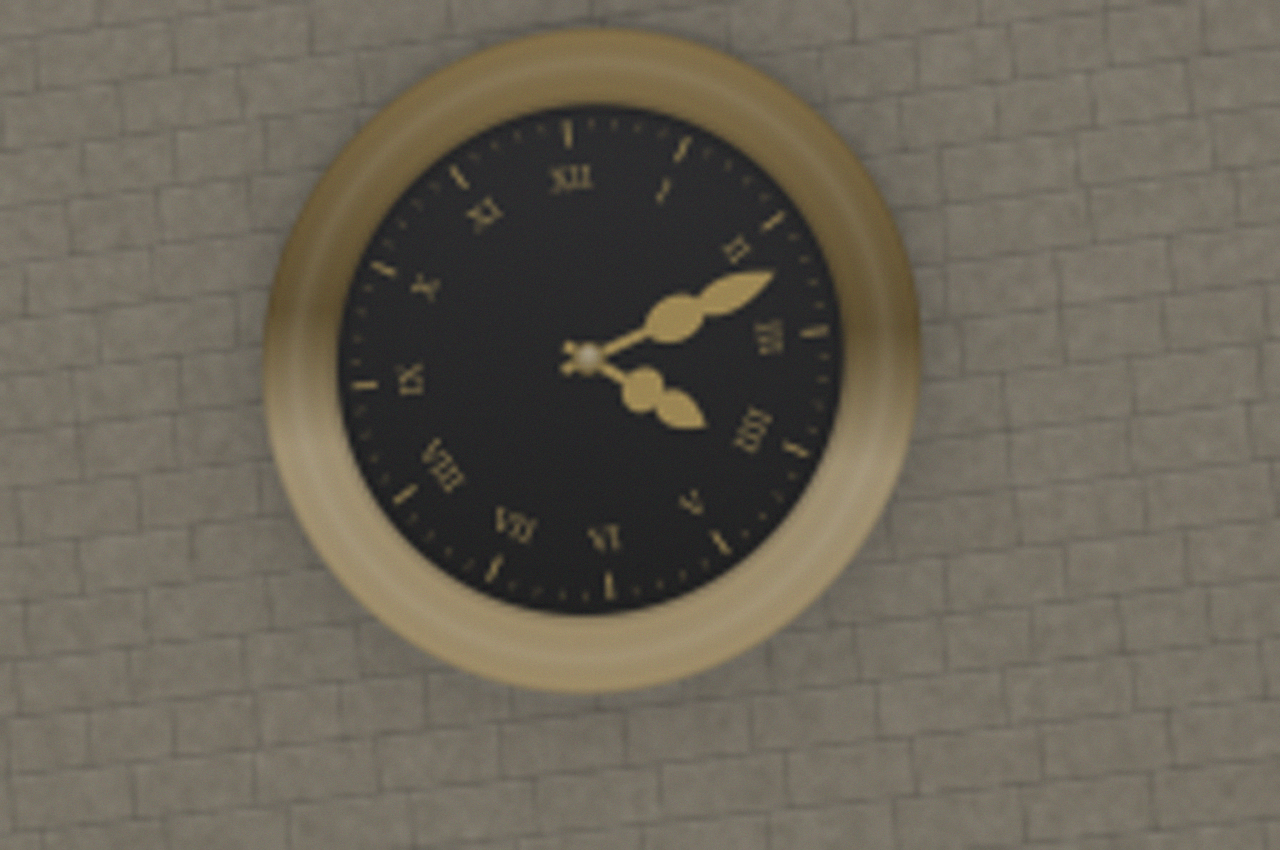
4.12
